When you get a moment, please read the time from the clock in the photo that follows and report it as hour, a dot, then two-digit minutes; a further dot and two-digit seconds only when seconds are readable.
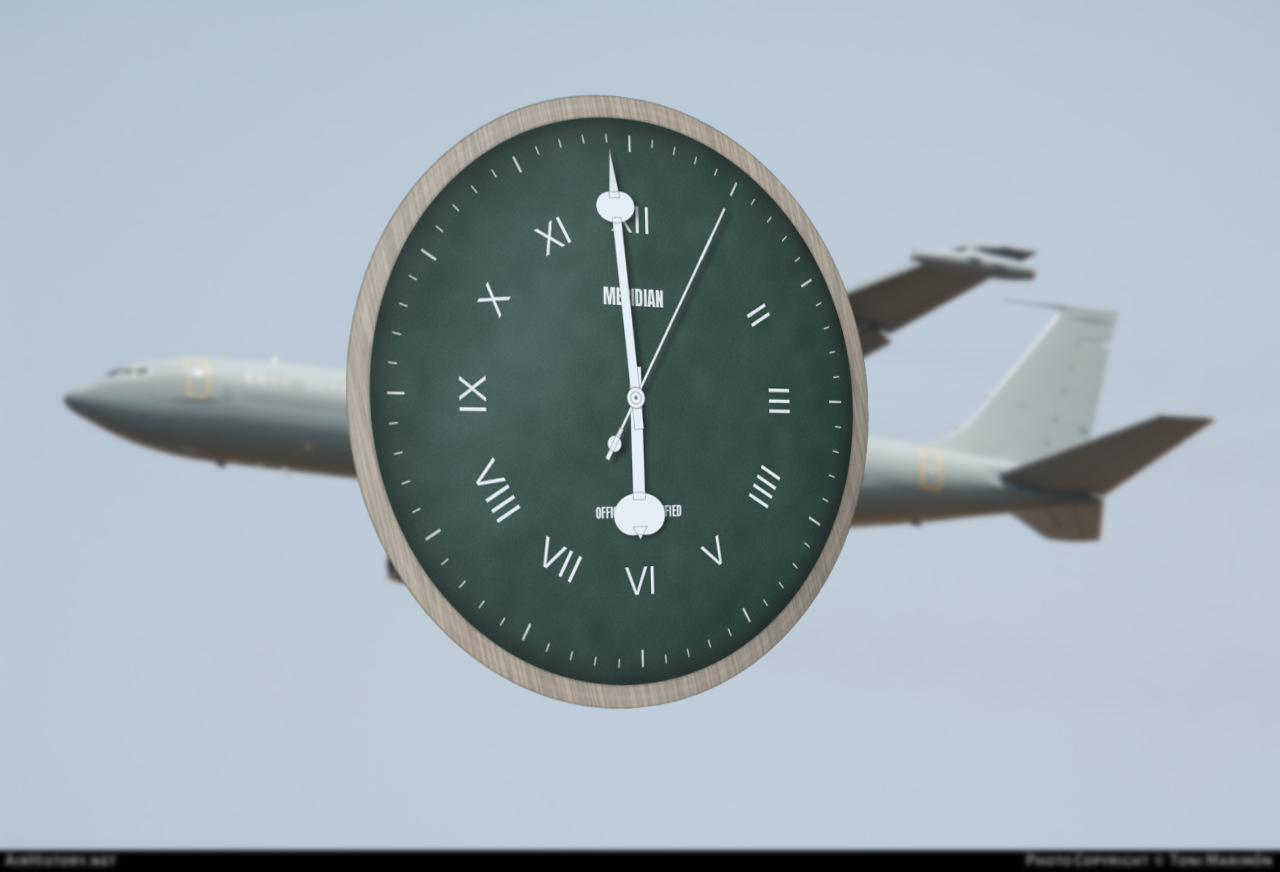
5.59.05
